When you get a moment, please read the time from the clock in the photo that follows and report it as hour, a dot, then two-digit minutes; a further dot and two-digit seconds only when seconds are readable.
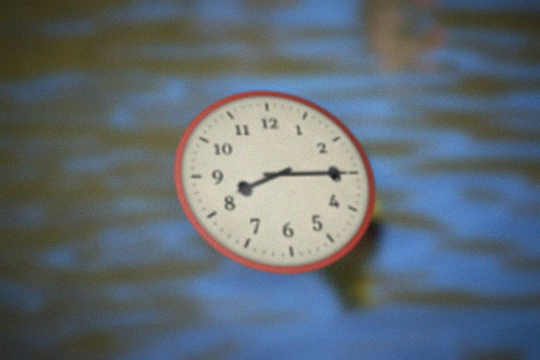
8.15
